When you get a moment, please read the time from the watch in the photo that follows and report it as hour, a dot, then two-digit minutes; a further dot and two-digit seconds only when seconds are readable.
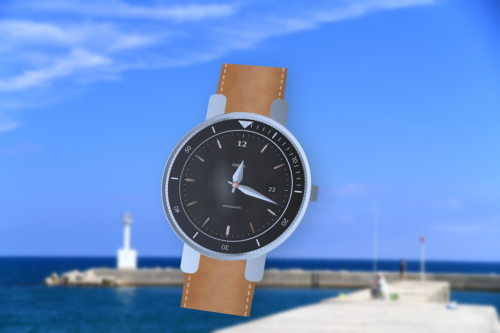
12.18
